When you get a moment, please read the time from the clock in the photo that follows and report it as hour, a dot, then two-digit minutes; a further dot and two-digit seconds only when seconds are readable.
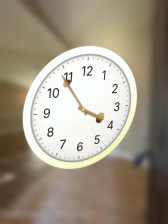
3.54
